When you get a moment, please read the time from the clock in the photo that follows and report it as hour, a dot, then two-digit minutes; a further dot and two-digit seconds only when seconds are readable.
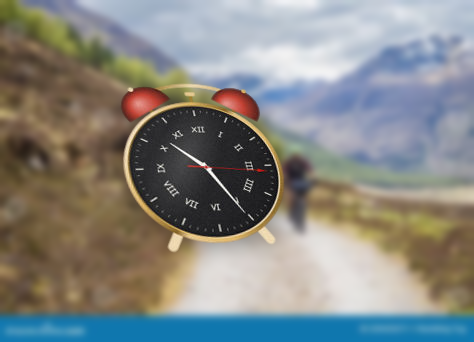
10.25.16
